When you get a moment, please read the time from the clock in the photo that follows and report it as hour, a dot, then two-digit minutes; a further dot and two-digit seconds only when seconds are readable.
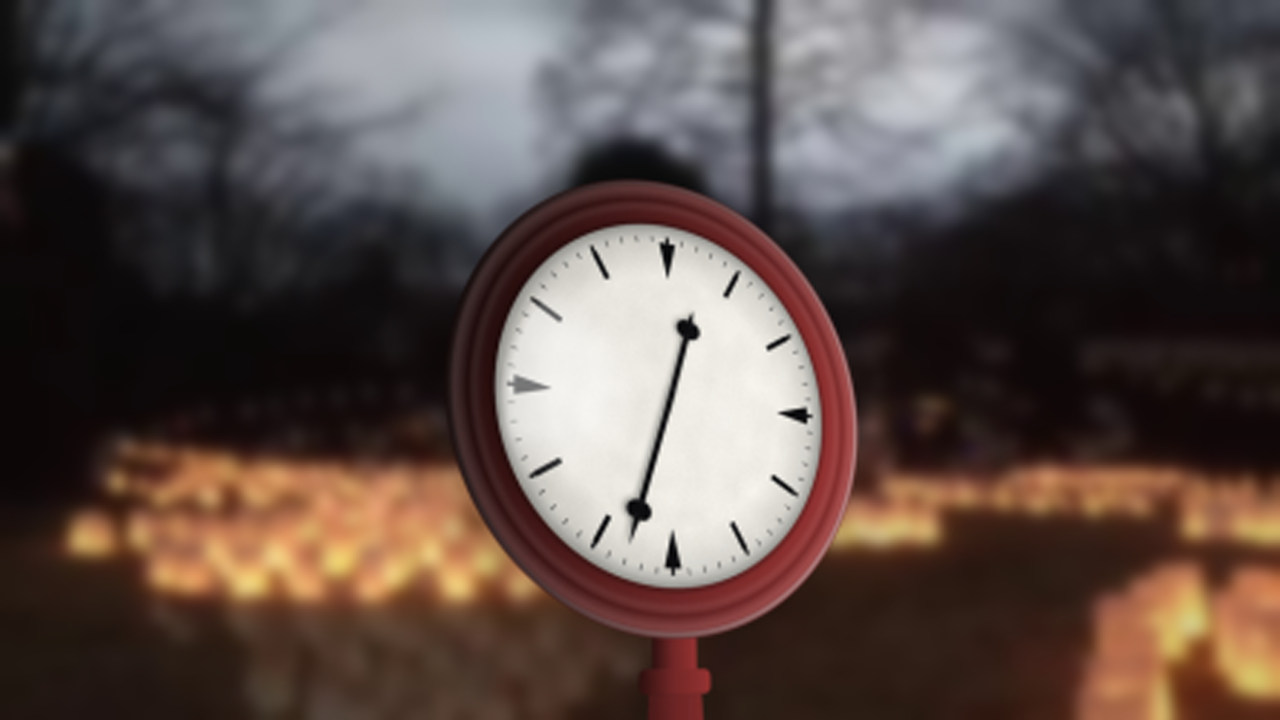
12.33
